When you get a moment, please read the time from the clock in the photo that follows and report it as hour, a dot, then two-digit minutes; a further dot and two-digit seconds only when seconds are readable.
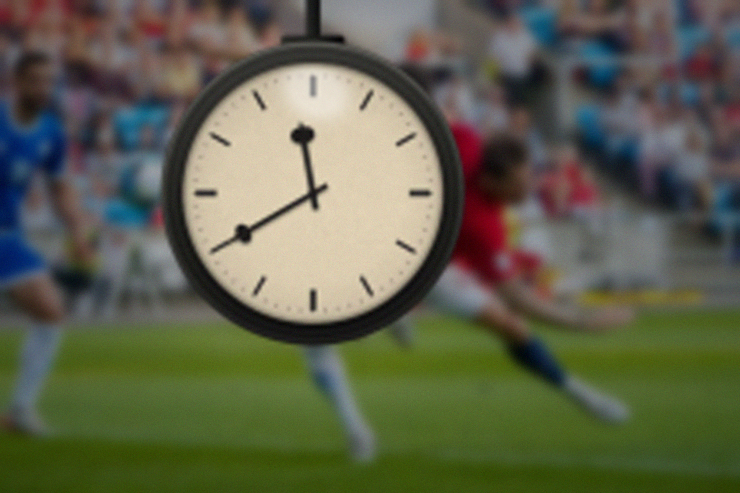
11.40
